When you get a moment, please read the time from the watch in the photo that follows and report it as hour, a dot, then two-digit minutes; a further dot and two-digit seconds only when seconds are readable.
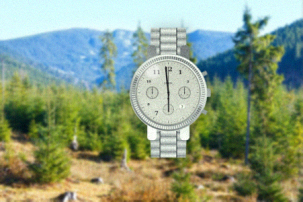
5.59
